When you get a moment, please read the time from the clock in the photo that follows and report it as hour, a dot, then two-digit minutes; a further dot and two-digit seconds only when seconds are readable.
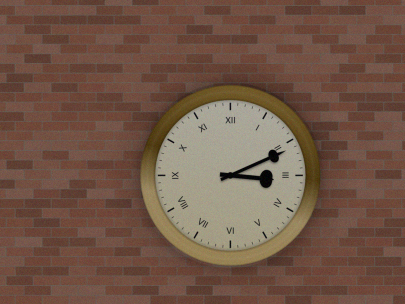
3.11
